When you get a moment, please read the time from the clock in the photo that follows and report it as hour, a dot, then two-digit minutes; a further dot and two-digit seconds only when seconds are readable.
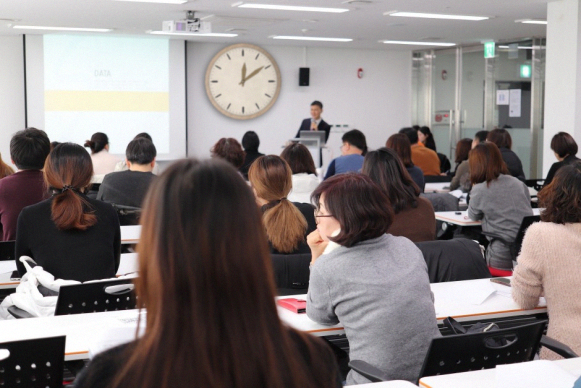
12.09
